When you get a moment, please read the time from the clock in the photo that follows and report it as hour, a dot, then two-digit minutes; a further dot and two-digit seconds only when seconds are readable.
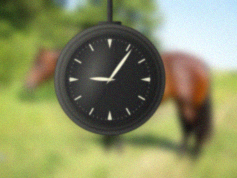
9.06
